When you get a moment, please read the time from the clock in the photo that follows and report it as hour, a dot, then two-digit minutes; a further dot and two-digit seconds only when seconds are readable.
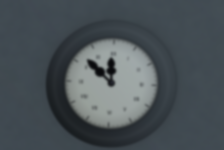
11.52
